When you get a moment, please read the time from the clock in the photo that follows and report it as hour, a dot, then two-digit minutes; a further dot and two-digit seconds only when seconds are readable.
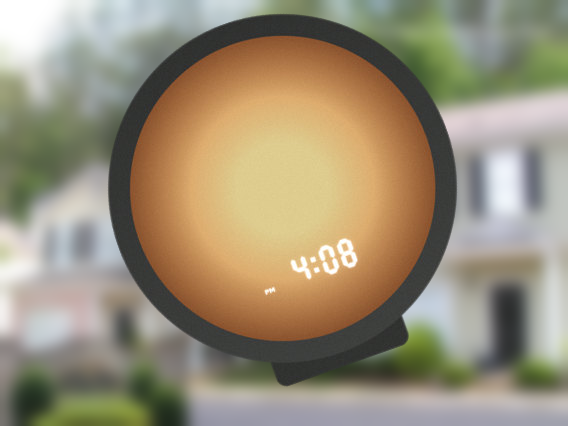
4.08
